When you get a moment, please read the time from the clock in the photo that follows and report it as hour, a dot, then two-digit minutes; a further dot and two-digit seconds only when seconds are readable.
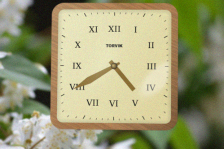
4.40
